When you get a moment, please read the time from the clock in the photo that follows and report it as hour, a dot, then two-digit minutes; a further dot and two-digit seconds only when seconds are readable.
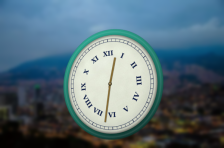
12.32
